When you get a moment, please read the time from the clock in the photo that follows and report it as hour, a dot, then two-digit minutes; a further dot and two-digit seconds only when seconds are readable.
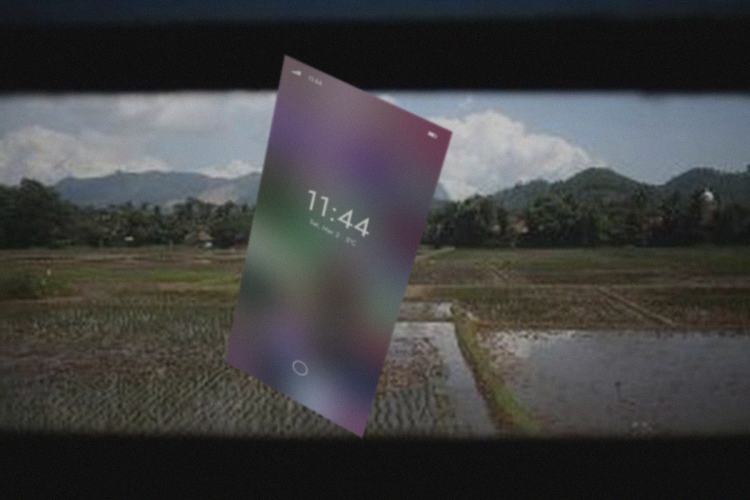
11.44
